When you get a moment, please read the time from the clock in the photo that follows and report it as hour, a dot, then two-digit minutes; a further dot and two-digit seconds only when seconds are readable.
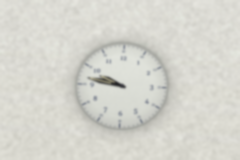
9.47
